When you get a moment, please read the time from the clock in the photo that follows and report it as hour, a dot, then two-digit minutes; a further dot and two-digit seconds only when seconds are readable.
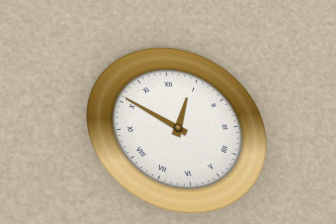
12.51
